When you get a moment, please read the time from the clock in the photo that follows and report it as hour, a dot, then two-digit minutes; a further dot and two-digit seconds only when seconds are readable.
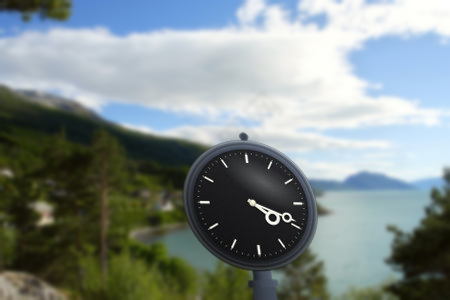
4.19
